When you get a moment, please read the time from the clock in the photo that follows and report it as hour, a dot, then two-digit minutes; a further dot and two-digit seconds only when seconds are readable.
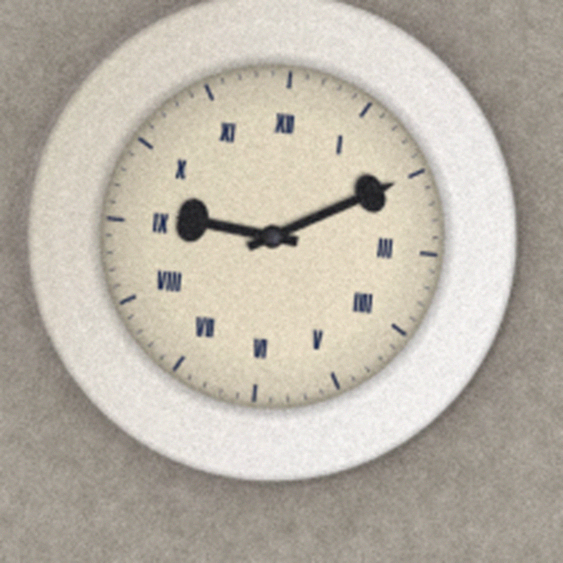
9.10
